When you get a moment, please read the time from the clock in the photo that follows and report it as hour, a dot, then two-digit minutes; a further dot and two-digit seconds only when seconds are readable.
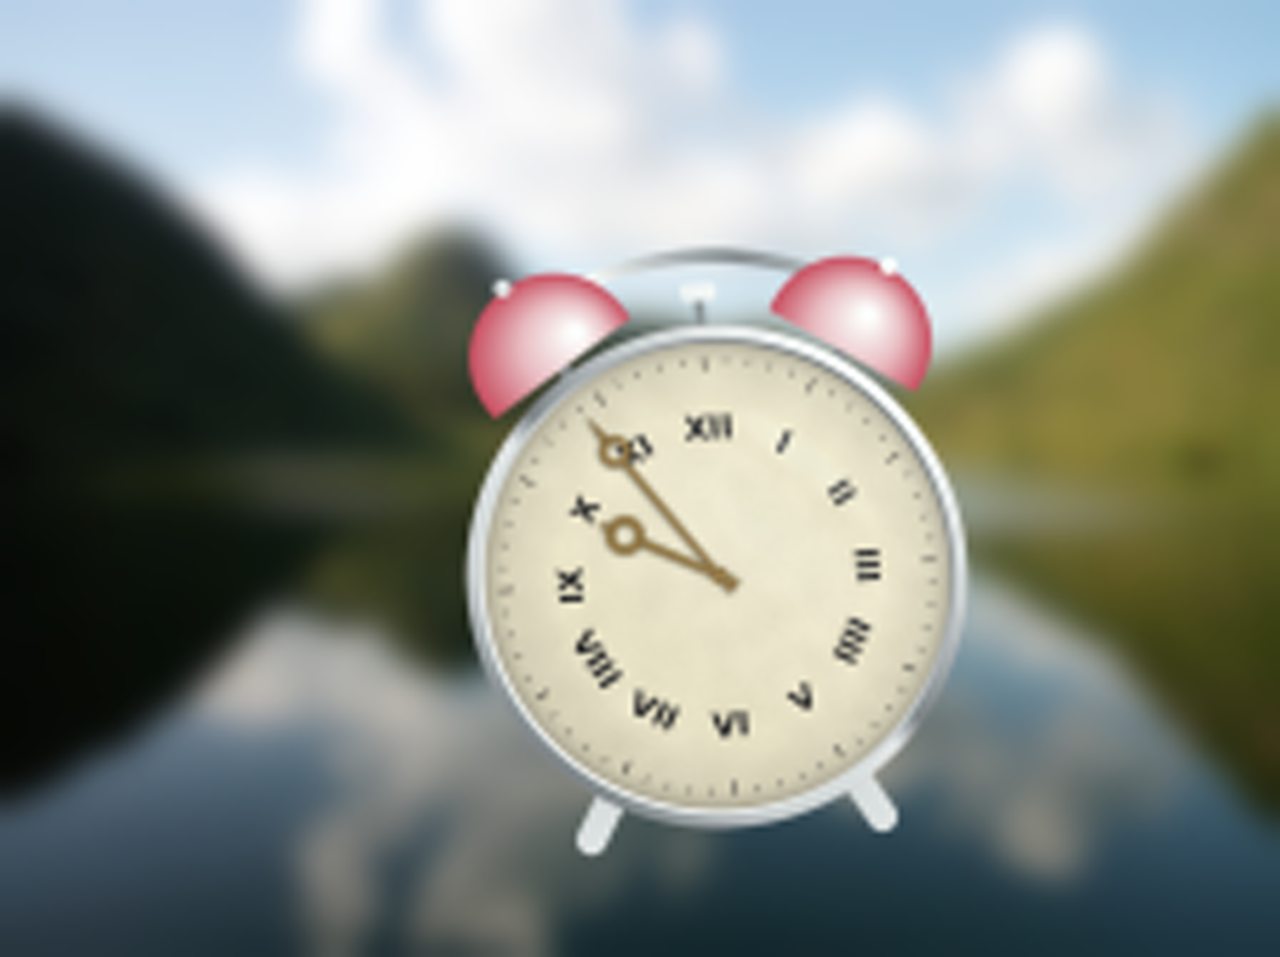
9.54
